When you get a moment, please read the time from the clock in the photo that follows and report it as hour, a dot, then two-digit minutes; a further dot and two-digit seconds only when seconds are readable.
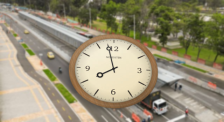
7.58
